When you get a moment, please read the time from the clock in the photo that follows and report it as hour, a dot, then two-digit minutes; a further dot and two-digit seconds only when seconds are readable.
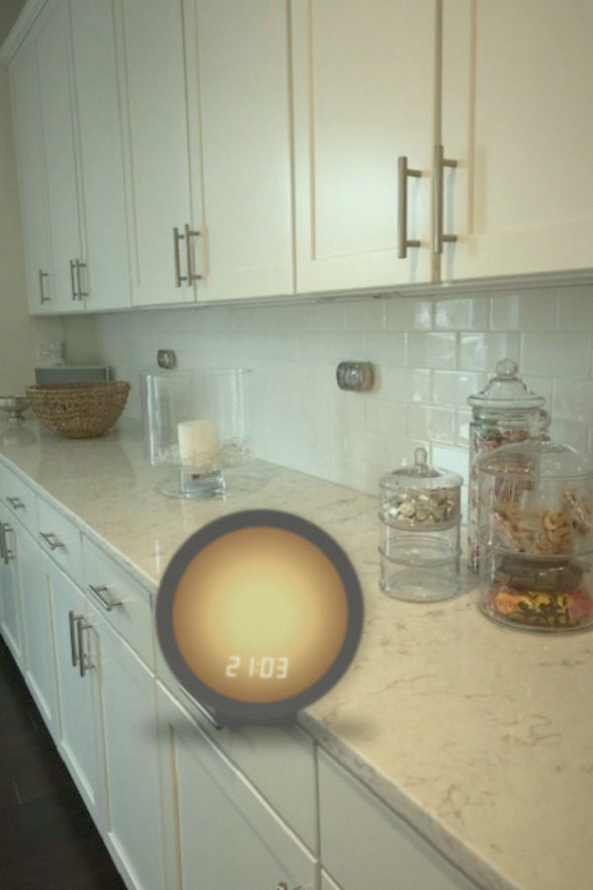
21.03
